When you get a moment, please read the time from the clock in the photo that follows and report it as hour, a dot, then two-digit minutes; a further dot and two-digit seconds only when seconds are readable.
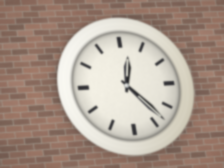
12.23
